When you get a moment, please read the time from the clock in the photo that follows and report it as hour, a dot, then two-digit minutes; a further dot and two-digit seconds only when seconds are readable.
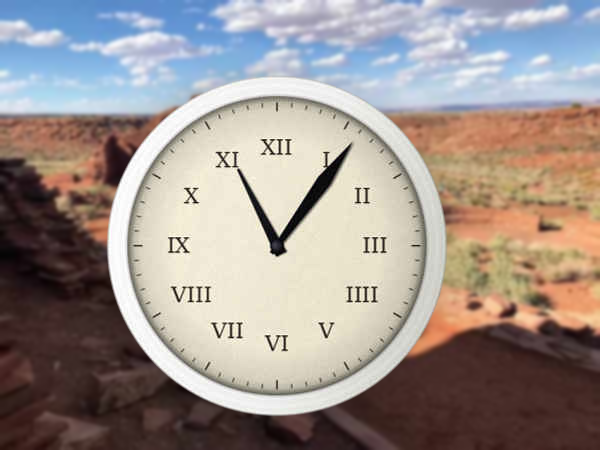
11.06
